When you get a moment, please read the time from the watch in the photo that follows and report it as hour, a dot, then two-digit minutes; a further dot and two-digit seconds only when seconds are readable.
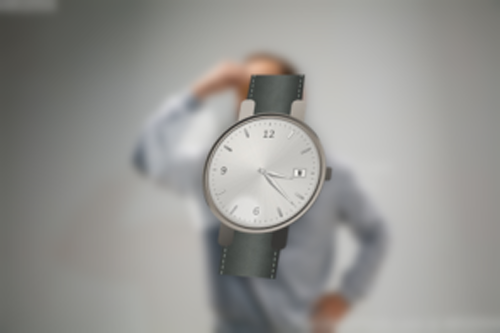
3.22
